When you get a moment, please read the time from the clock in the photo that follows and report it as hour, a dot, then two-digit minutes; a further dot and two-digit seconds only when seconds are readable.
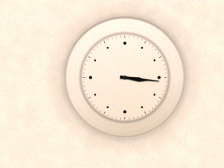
3.16
